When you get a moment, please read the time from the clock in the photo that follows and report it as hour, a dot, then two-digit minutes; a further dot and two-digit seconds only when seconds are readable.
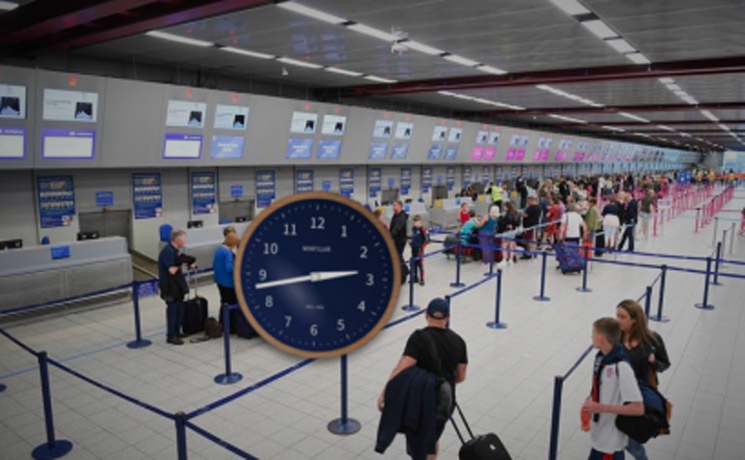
2.43
